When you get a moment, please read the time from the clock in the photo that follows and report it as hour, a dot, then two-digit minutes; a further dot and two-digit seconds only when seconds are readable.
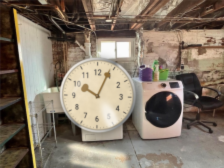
10.04
